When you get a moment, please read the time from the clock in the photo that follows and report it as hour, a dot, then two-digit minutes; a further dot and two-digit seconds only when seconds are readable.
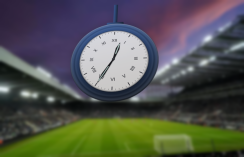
12.35
